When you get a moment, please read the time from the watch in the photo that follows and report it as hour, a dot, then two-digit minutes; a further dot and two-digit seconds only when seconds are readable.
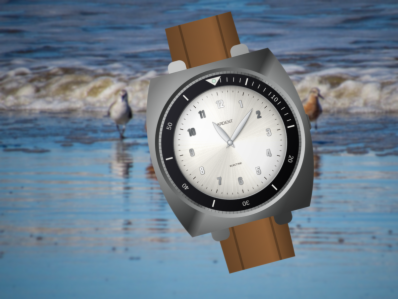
11.08
